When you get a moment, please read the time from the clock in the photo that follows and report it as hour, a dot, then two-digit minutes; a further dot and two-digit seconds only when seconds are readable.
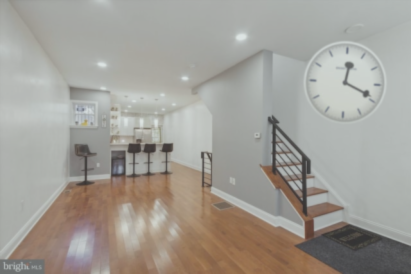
12.19
